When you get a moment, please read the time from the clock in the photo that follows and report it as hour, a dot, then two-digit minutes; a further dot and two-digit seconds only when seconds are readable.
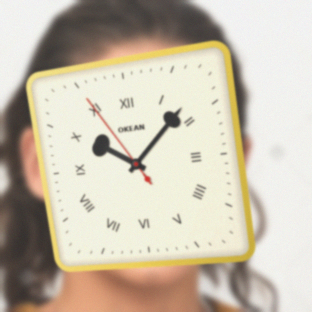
10.07.55
